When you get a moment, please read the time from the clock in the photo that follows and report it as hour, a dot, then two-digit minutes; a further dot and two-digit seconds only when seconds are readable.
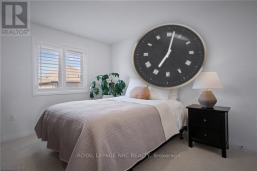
7.02
